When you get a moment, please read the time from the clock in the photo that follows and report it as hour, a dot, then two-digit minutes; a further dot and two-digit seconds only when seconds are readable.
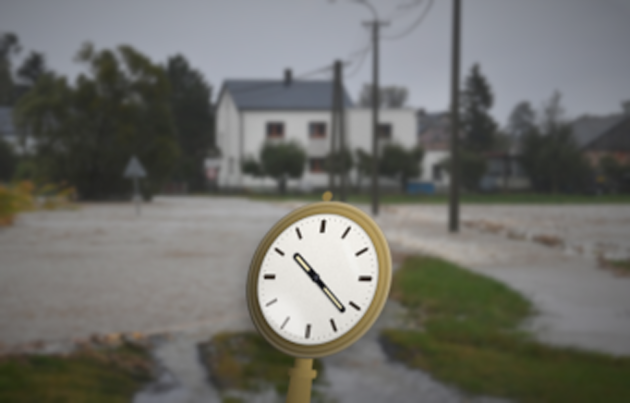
10.22
